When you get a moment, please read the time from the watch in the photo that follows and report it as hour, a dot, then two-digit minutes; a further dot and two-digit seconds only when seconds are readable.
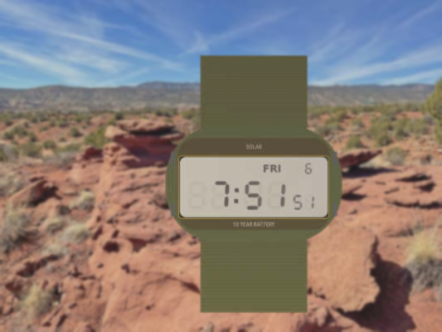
7.51.51
